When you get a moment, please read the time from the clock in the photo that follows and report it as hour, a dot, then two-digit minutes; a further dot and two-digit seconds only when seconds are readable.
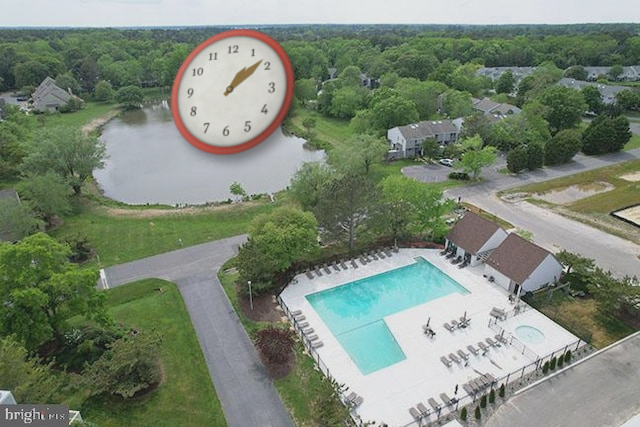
1.08
